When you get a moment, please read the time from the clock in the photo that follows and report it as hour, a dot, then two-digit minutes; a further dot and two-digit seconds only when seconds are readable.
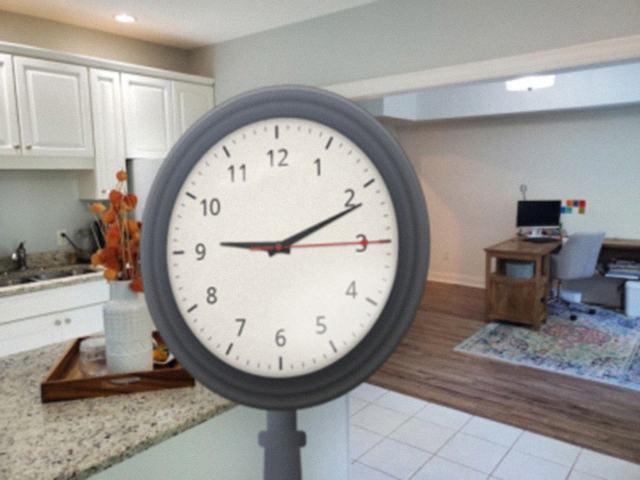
9.11.15
